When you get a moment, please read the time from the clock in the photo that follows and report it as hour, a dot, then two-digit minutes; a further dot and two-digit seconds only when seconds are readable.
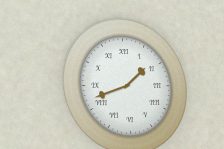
1.42
